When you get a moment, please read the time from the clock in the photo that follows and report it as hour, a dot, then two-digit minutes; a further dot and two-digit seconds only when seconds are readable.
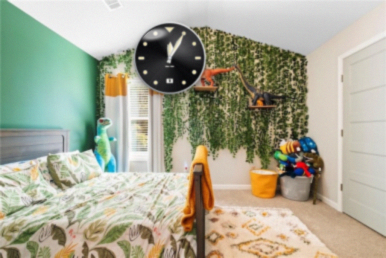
12.05
